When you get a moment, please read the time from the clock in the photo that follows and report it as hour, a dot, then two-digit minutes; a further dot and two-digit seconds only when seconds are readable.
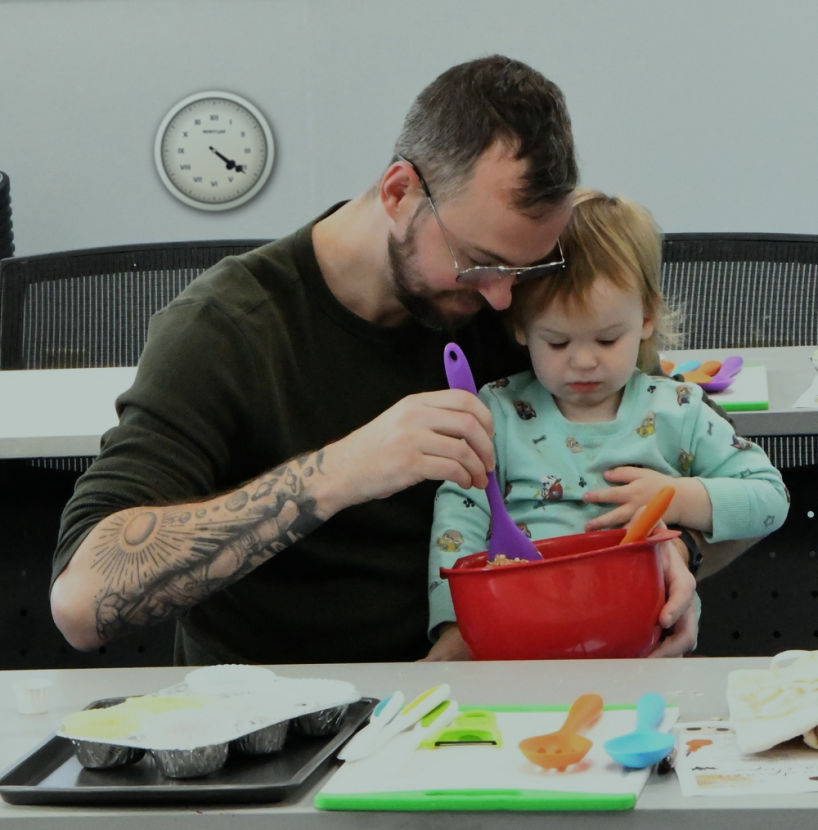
4.21
